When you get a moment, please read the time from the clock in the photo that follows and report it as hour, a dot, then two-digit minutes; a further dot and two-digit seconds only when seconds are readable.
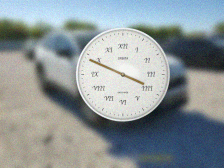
3.49
